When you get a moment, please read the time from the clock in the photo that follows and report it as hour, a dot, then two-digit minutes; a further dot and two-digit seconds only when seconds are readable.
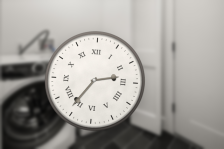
2.36
